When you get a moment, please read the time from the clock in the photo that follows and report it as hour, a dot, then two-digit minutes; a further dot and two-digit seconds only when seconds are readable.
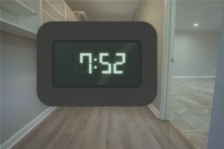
7.52
